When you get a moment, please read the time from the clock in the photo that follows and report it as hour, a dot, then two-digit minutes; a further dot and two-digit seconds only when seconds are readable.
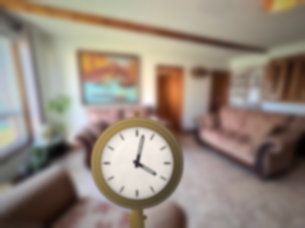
4.02
